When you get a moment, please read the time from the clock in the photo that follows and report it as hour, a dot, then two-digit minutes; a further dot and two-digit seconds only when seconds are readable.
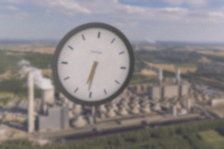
6.31
